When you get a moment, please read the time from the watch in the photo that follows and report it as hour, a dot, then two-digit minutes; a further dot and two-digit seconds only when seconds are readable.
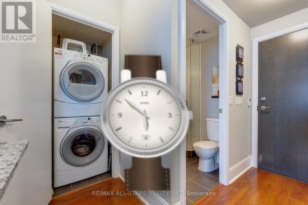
5.52
